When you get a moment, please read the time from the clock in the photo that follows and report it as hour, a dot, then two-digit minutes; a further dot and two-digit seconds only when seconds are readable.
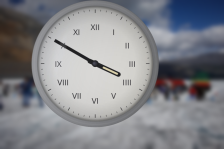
3.50
